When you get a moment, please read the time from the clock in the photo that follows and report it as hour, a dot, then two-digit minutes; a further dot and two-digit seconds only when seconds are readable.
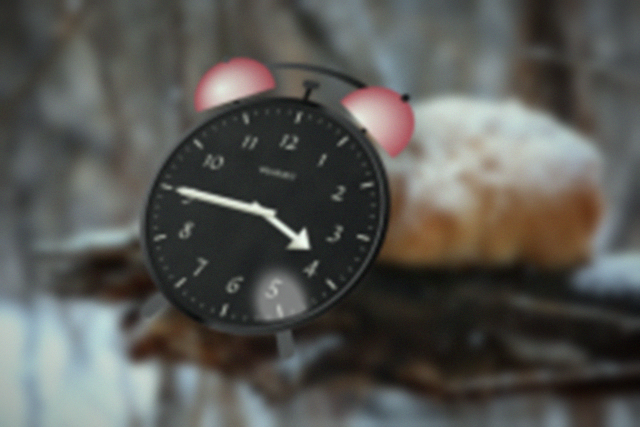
3.45
